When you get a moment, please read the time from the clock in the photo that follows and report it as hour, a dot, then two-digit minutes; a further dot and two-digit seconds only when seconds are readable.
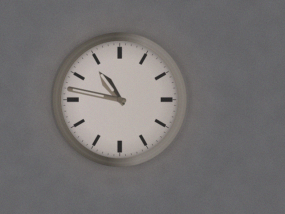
10.47
